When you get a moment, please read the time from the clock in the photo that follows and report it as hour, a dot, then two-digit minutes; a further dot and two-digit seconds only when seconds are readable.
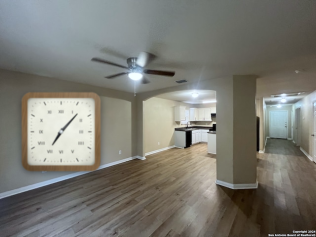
7.07
